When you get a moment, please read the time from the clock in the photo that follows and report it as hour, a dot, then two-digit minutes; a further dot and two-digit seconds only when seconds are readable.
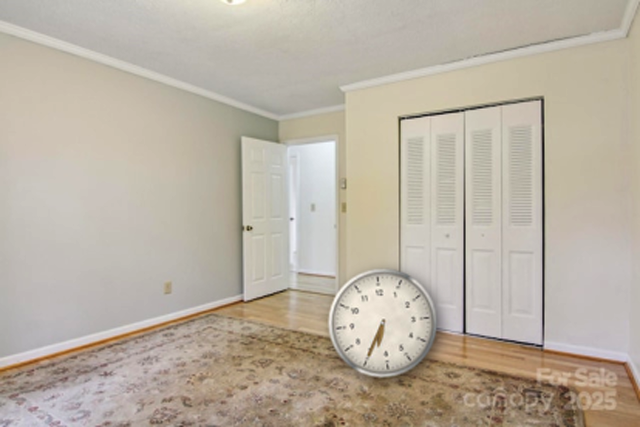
6.35
